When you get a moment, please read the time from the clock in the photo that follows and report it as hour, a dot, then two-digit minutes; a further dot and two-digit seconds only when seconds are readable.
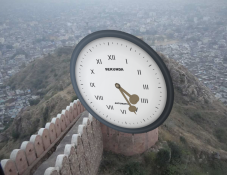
4.26
